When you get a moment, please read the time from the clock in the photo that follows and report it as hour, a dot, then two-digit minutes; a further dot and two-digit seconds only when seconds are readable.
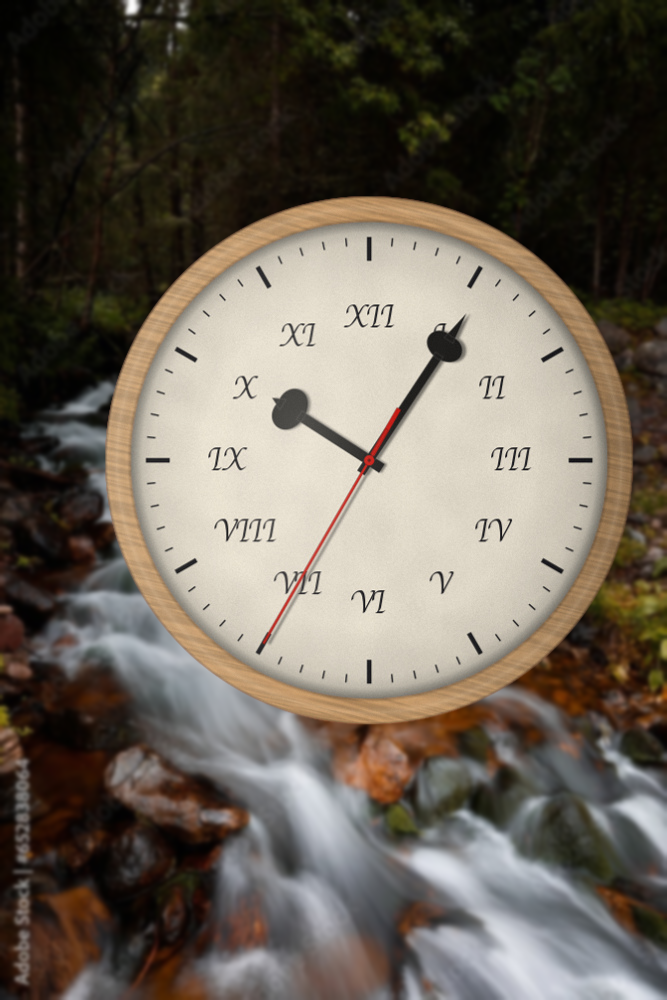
10.05.35
